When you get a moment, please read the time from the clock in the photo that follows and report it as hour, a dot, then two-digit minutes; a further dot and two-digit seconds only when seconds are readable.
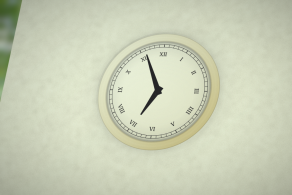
6.56
